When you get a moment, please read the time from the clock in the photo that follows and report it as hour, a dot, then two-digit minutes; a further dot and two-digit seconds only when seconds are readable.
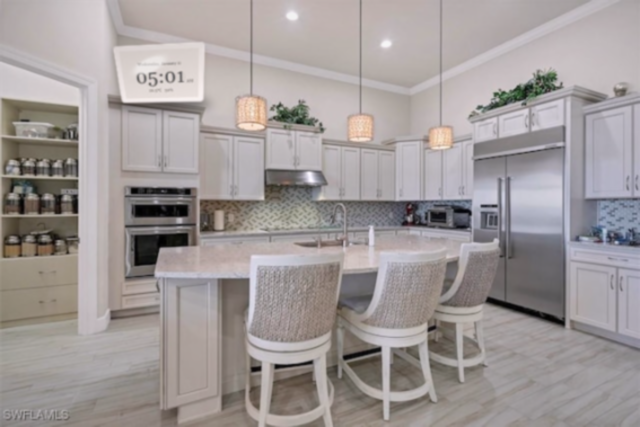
5.01
